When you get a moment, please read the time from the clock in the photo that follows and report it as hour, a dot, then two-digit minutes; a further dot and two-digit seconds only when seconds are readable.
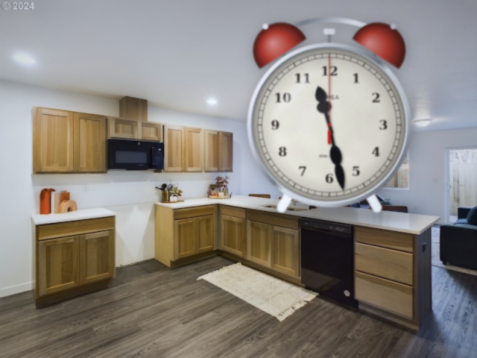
11.28.00
